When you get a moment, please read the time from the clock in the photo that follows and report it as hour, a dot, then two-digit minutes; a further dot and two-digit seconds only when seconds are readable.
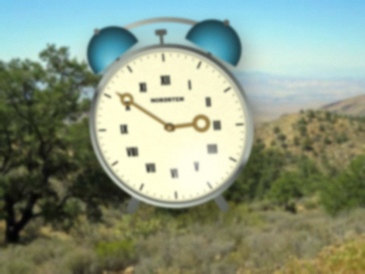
2.51
